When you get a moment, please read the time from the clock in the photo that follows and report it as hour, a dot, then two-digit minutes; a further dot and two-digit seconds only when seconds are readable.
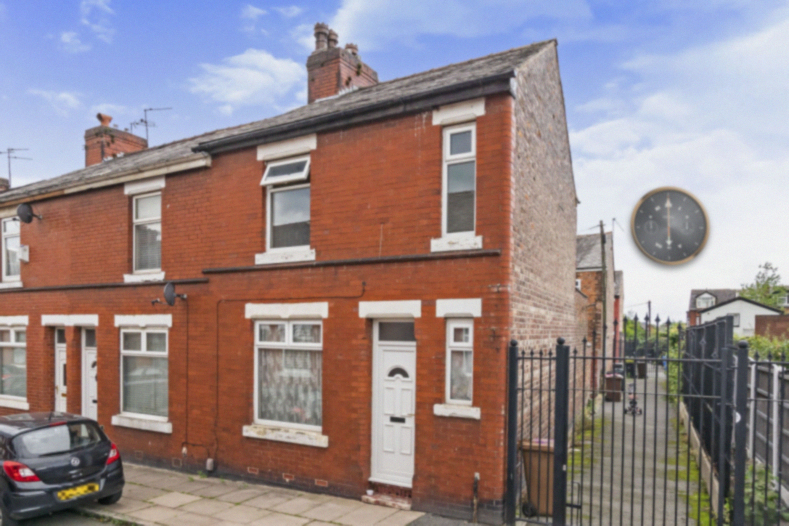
6.00
